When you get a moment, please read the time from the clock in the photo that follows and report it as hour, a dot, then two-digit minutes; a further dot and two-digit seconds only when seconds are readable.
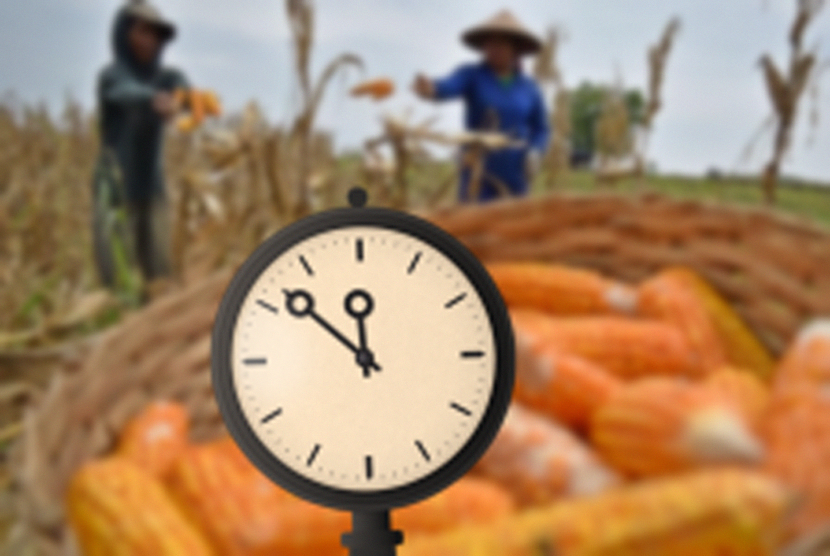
11.52
